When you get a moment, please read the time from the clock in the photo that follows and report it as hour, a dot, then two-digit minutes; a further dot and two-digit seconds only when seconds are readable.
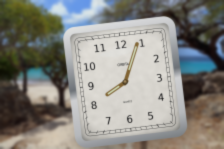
8.04
